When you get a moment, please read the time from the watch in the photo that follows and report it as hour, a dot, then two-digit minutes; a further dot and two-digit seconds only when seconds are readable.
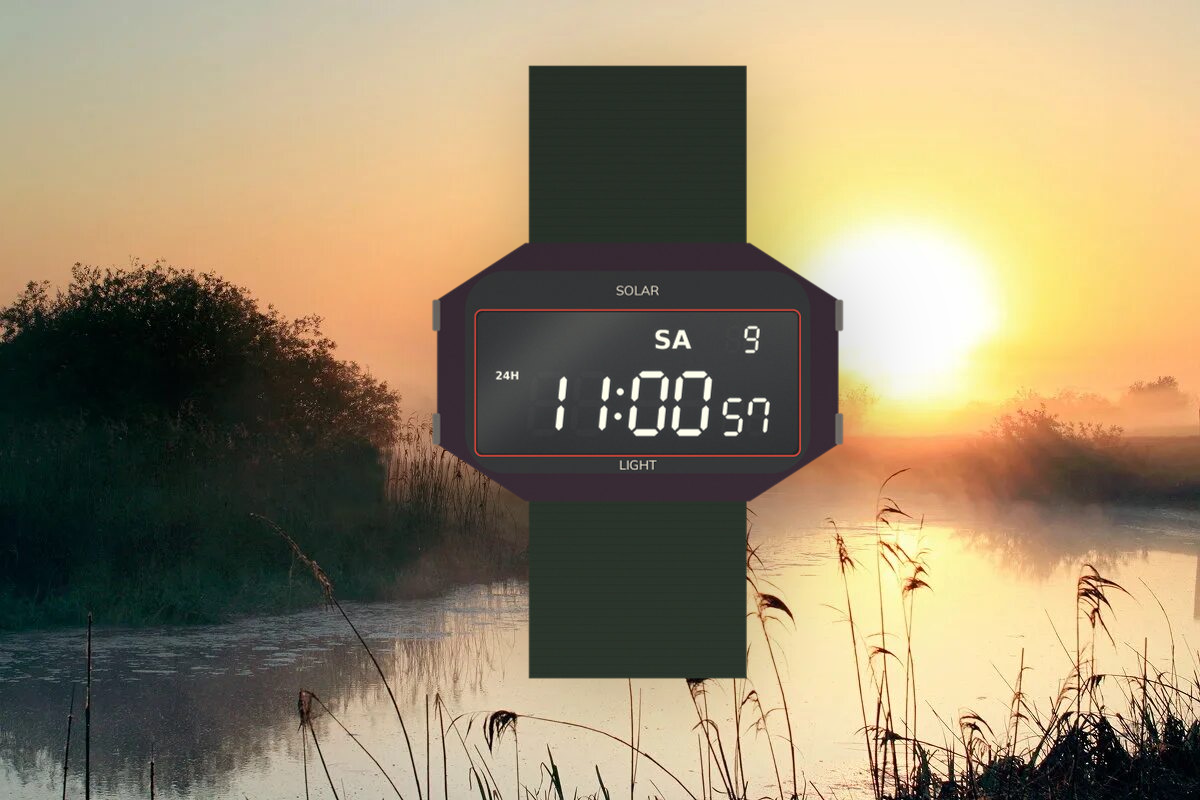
11.00.57
